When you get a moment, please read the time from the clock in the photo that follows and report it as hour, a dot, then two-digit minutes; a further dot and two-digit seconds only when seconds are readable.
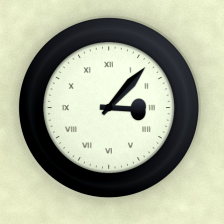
3.07
